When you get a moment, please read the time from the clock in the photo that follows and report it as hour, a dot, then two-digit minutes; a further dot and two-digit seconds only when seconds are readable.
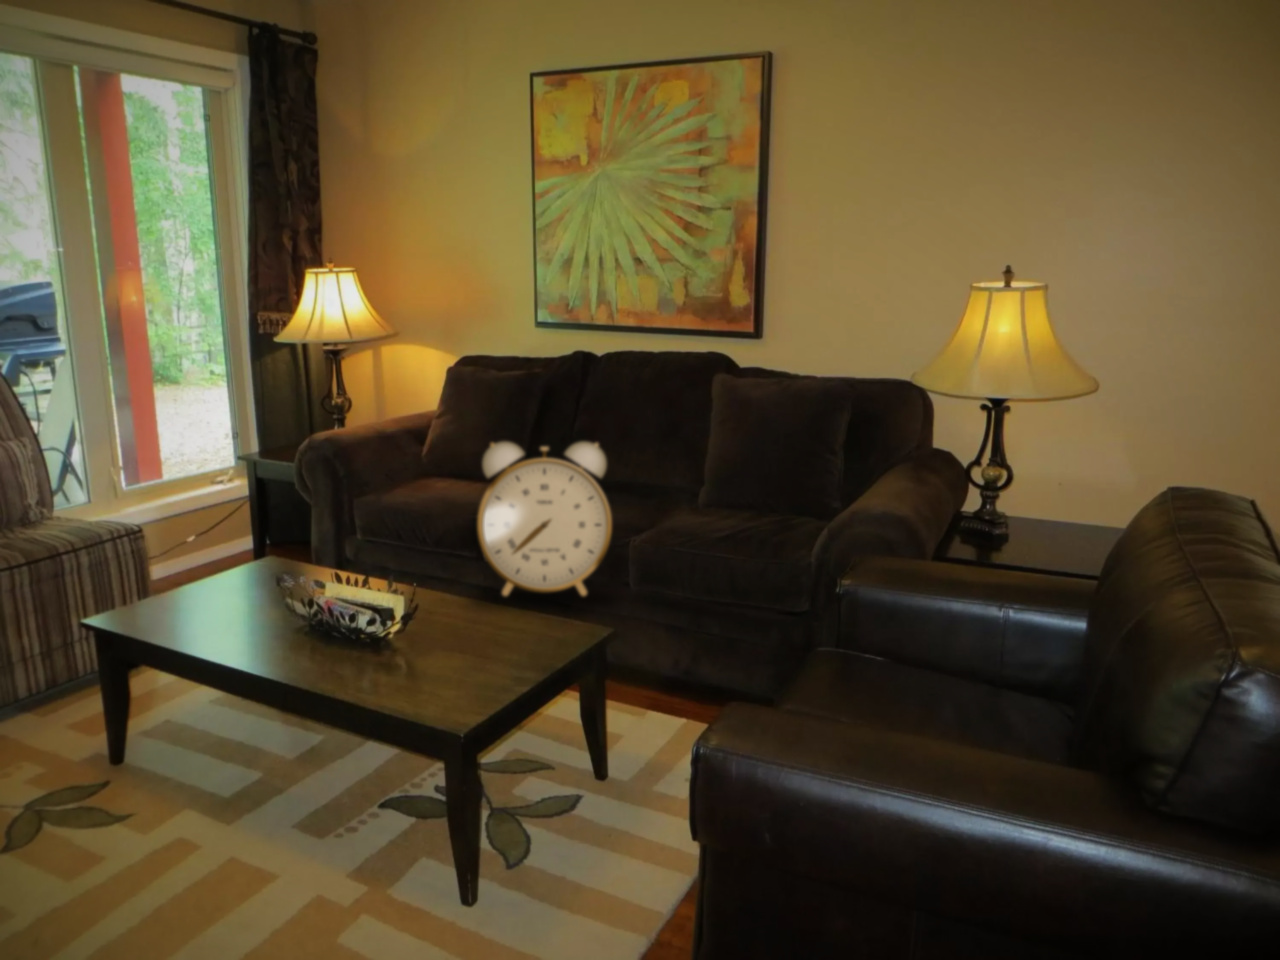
7.38
